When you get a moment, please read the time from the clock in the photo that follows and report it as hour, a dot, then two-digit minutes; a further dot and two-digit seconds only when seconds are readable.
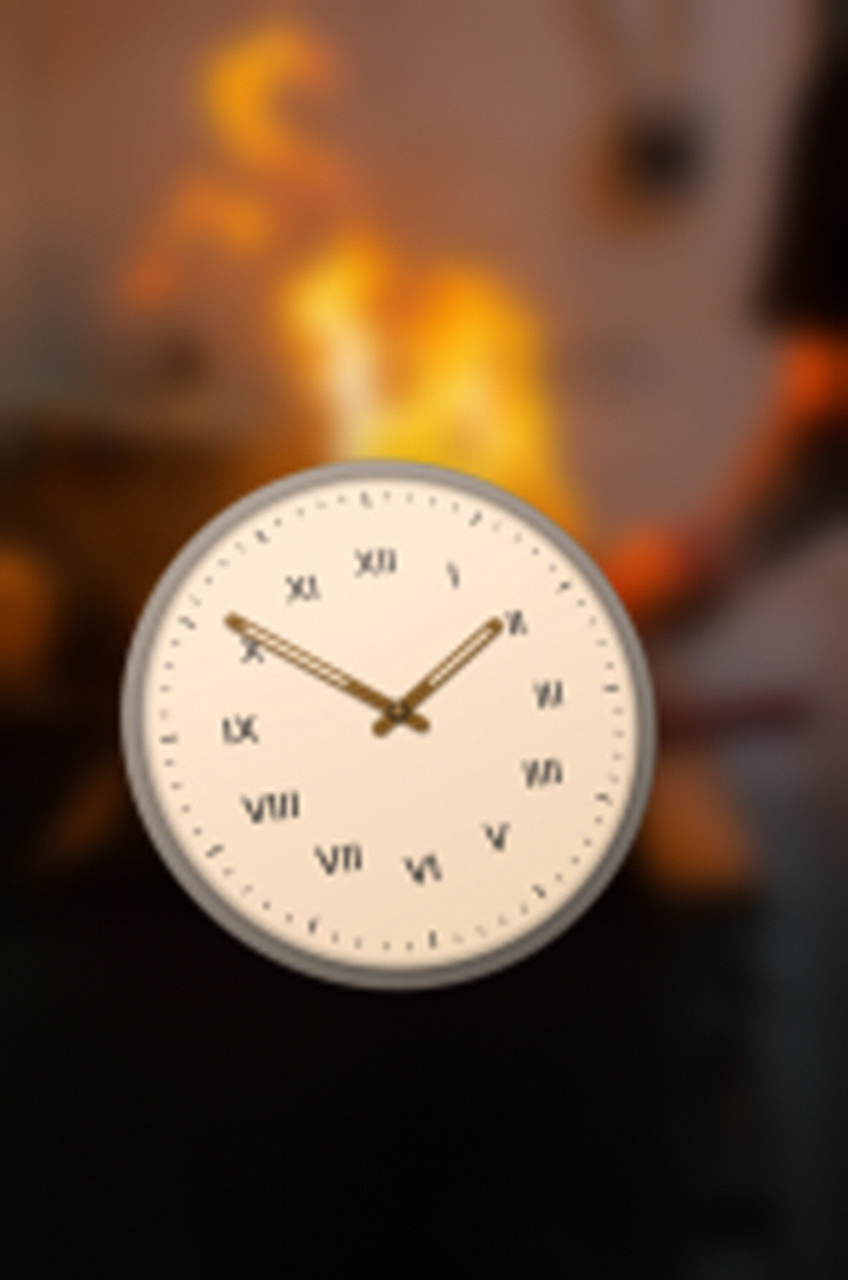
1.51
